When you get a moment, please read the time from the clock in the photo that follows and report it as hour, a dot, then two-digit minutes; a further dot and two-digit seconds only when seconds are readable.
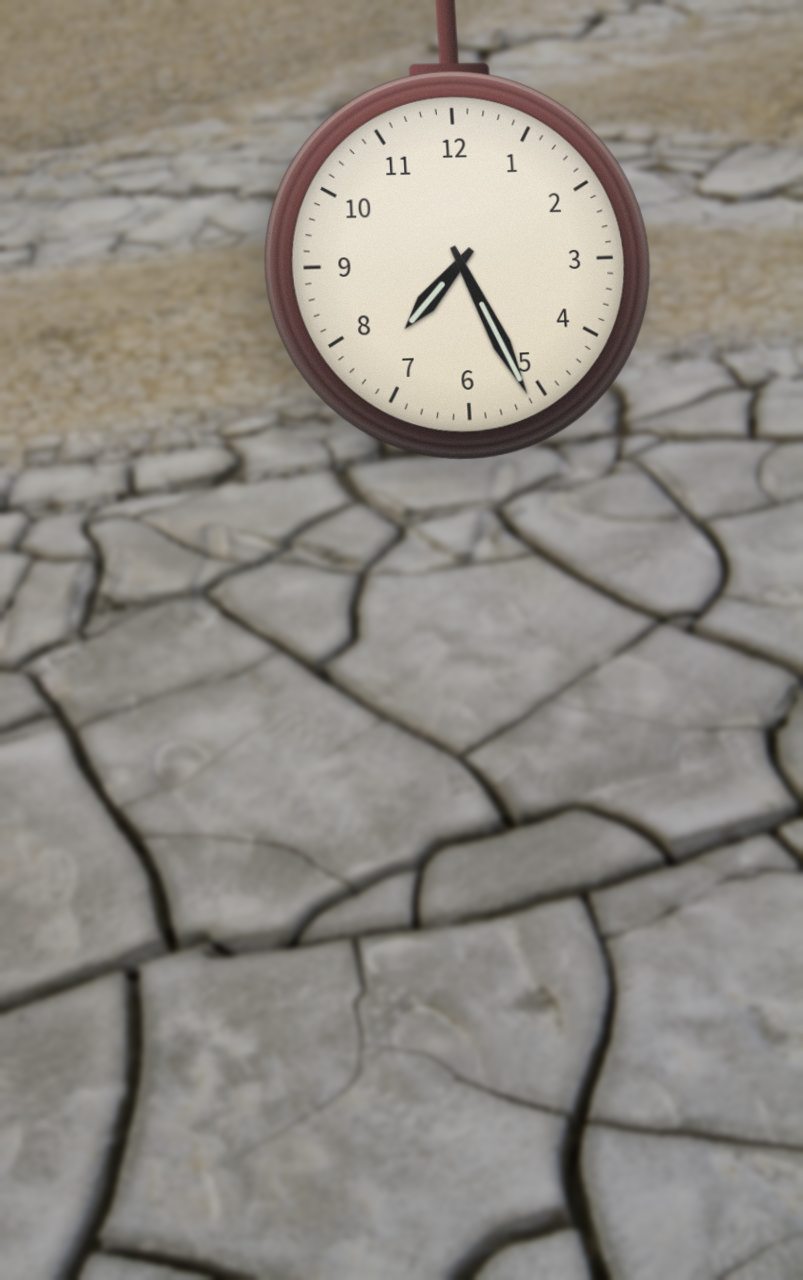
7.26
